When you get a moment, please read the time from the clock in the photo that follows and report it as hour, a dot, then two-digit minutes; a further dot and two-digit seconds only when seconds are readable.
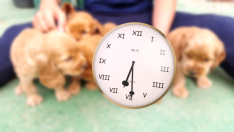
6.29
